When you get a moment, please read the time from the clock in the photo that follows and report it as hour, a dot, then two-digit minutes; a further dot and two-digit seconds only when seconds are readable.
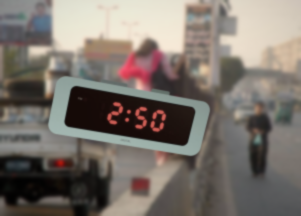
2.50
